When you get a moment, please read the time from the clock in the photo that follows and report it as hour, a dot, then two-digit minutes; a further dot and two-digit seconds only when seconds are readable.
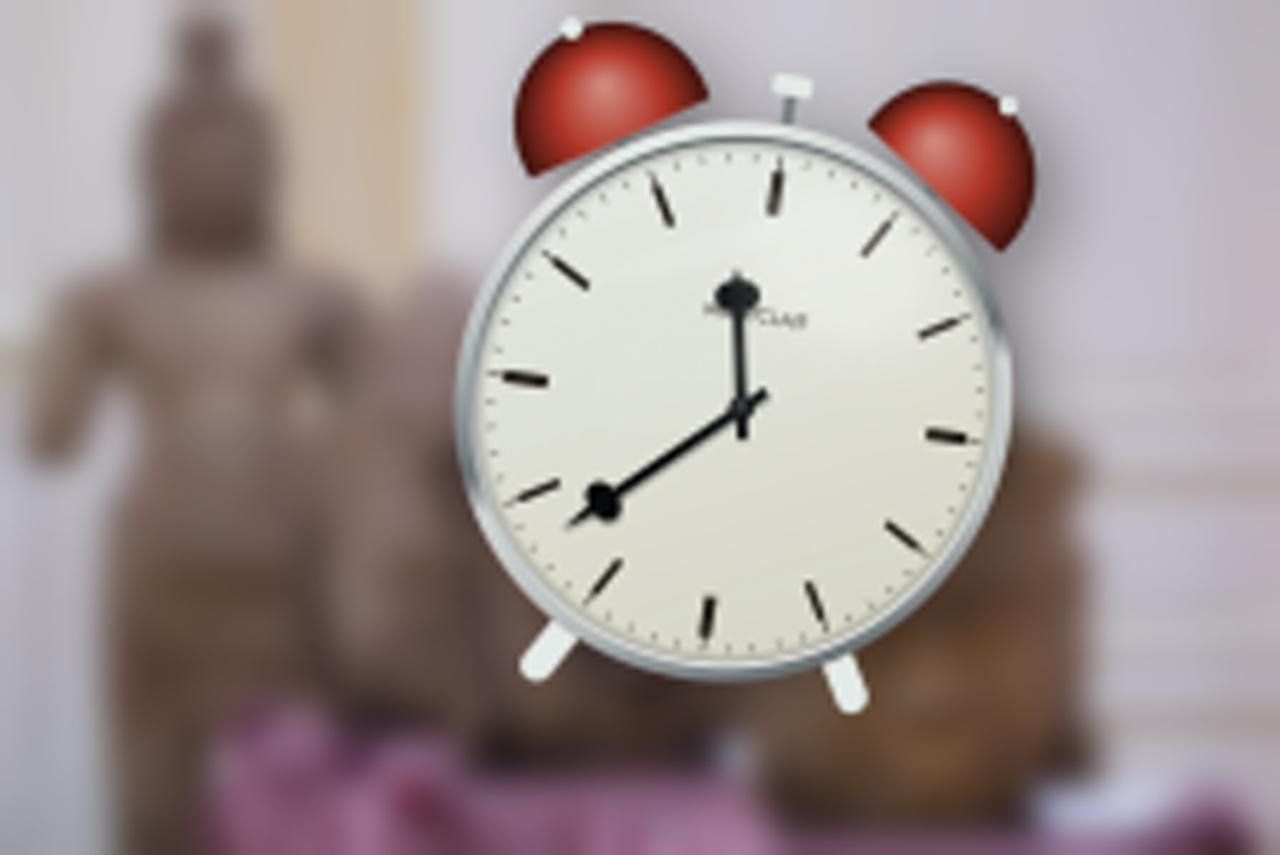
11.38
